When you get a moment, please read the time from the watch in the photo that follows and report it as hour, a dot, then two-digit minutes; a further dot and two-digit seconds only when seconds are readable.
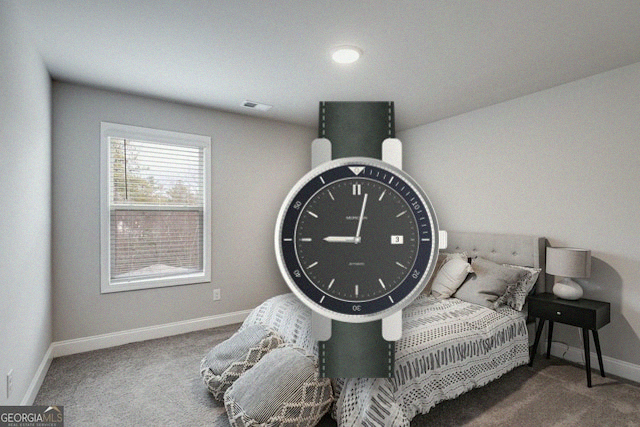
9.02
